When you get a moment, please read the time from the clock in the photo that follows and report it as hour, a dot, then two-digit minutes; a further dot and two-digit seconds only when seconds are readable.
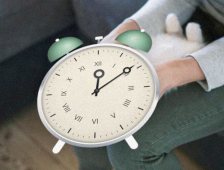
12.09
